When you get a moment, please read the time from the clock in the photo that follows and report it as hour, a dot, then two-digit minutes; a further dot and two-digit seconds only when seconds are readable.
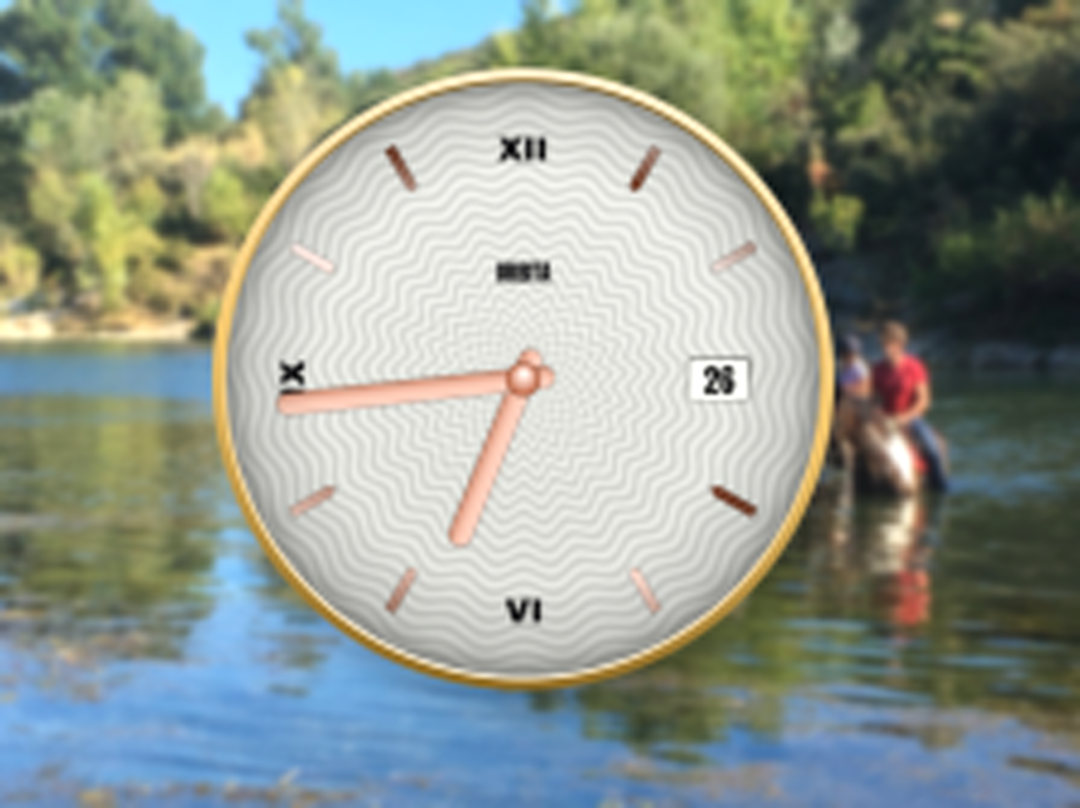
6.44
